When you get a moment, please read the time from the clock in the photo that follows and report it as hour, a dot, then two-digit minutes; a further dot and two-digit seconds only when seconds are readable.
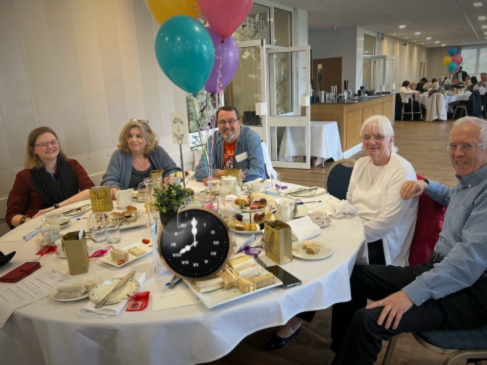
8.00
